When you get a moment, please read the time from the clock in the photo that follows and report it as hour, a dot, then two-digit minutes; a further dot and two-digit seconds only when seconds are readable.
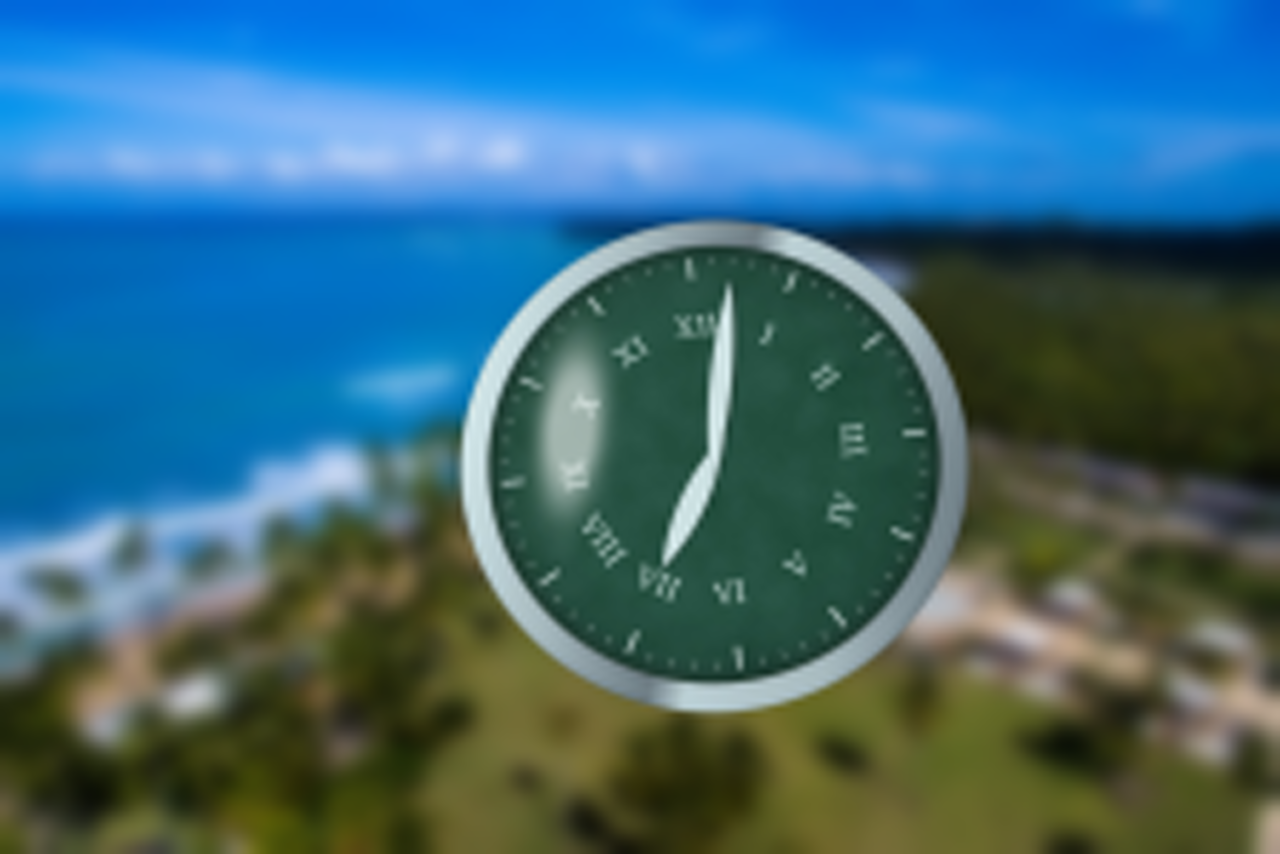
7.02
